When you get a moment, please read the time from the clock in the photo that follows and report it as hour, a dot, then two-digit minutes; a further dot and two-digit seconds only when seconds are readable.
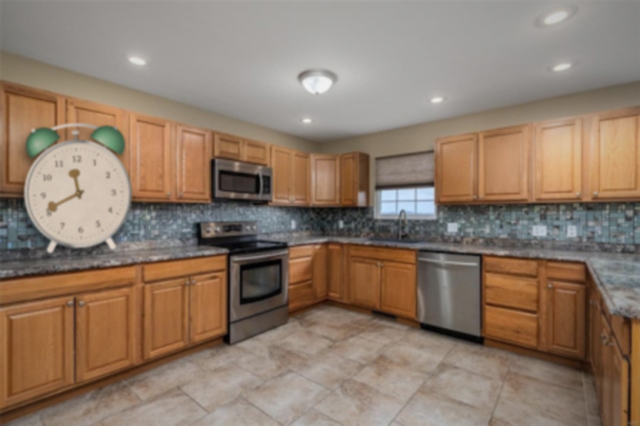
11.41
